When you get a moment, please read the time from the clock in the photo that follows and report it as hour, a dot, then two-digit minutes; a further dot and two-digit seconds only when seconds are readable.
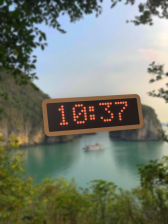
10.37
